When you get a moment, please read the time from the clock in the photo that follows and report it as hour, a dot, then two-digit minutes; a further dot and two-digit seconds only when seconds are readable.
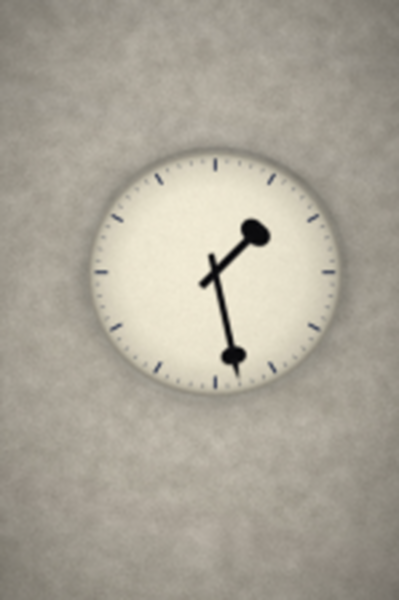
1.28
